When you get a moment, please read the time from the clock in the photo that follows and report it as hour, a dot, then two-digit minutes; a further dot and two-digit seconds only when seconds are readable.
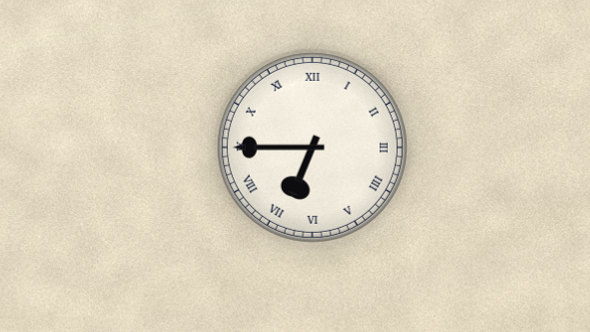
6.45
